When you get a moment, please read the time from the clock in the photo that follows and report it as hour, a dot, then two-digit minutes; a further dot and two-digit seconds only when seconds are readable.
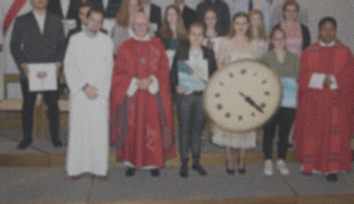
4.22
